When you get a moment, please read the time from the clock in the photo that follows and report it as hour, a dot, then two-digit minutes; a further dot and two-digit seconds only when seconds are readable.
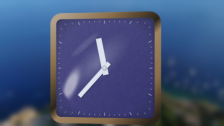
11.37
